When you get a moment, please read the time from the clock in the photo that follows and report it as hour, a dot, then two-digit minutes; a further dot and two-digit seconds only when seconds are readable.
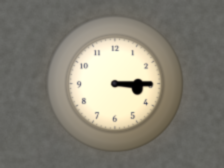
3.15
